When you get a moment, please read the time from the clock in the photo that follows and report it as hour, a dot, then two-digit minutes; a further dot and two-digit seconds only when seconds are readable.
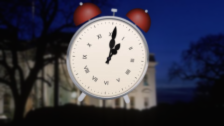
1.01
